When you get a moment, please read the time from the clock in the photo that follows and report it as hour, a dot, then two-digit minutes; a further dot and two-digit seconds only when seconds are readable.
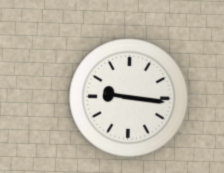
9.16
